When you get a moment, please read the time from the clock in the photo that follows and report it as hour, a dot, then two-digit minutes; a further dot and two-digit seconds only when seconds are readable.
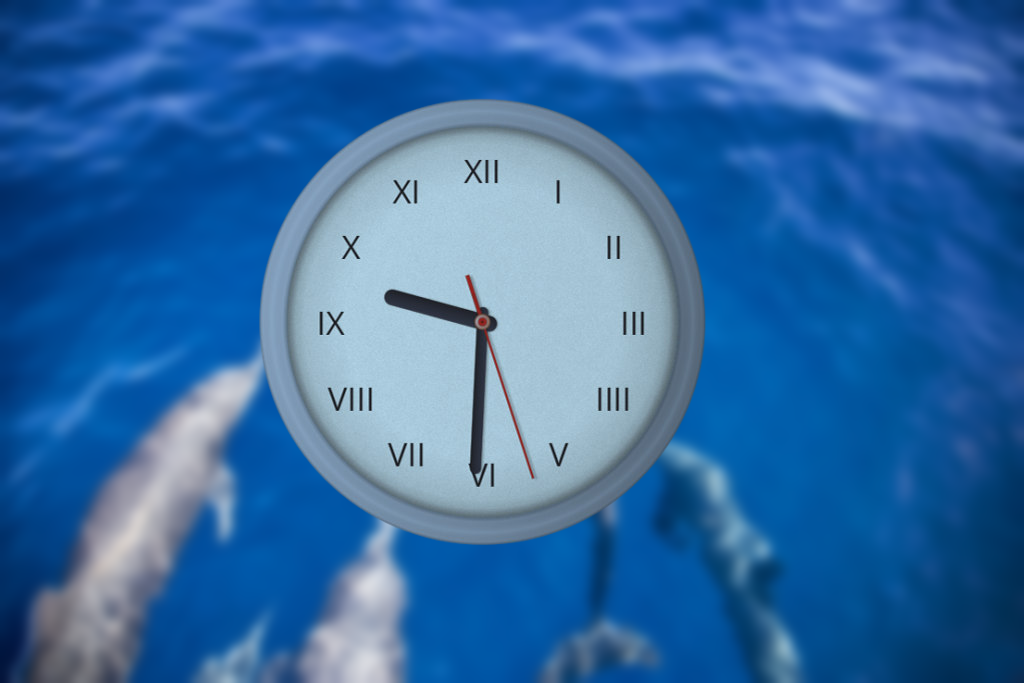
9.30.27
